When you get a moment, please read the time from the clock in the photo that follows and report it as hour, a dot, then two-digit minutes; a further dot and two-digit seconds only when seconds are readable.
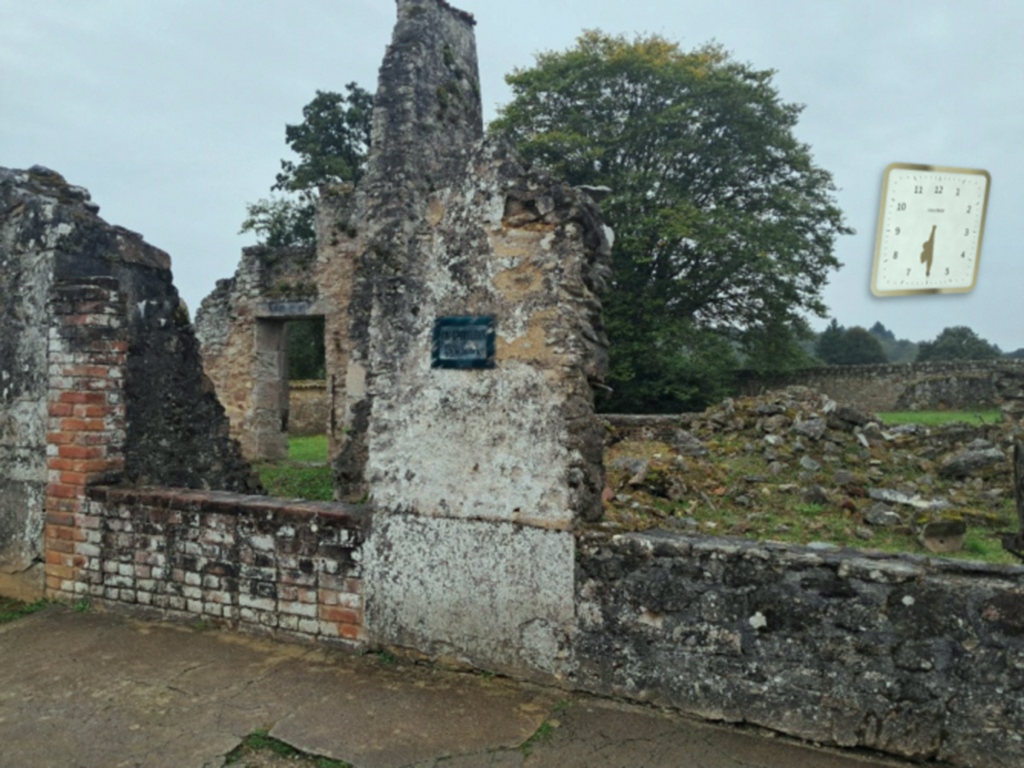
6.30
